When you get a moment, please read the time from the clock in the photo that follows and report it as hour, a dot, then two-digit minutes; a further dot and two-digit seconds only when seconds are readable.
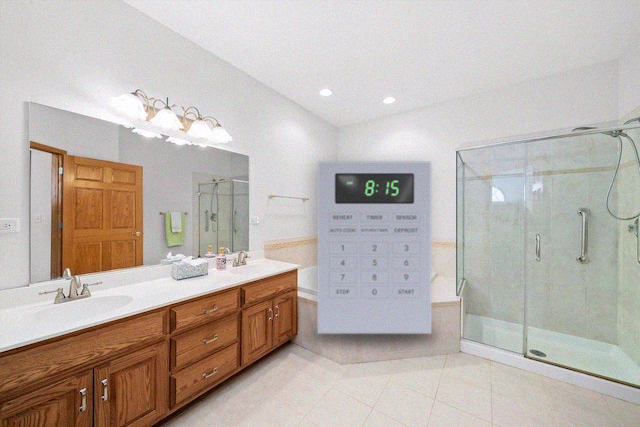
8.15
